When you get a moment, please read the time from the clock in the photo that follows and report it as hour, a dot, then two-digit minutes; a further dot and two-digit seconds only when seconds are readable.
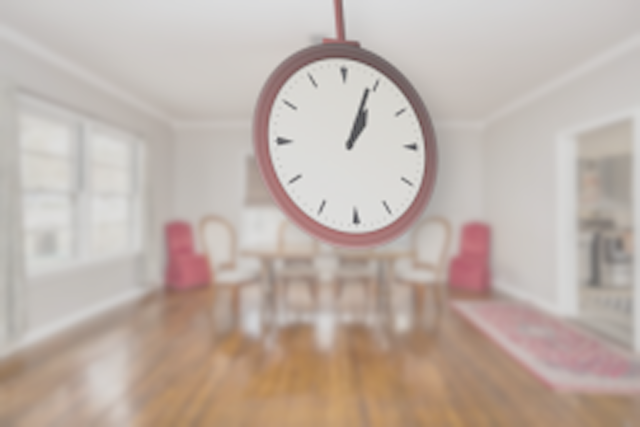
1.04
